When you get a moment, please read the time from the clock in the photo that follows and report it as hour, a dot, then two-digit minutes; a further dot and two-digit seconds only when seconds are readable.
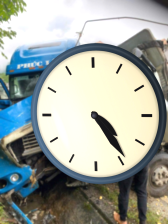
4.24
